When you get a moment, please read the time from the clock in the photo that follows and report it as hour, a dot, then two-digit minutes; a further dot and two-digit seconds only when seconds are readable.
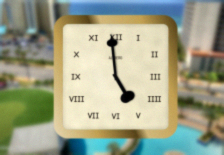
4.59
